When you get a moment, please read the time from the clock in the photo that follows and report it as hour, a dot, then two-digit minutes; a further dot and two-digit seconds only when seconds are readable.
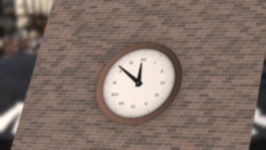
11.51
